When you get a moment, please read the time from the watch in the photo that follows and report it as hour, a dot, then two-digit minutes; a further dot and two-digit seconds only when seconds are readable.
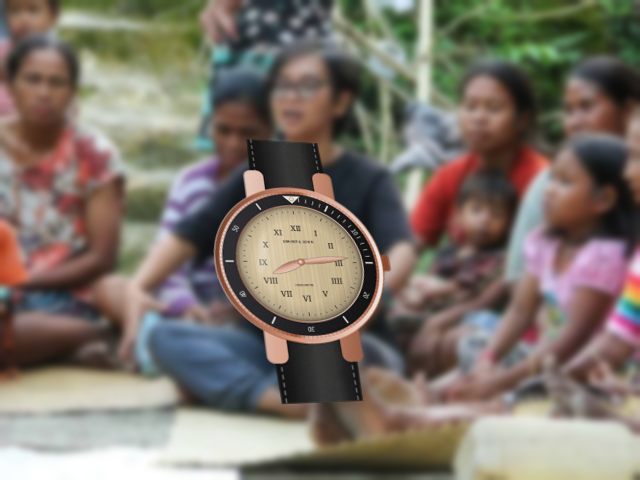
8.14
